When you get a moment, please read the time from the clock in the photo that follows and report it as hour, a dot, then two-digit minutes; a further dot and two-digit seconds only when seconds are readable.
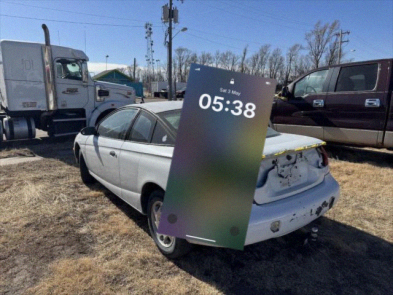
5.38
